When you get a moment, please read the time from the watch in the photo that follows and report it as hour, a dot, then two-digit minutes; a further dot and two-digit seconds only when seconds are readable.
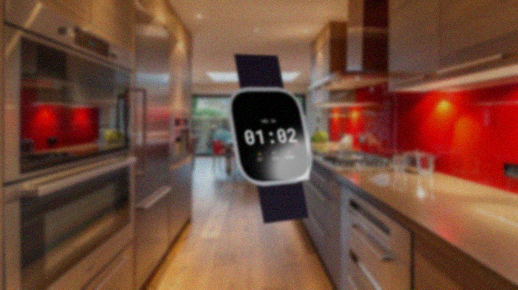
1.02
